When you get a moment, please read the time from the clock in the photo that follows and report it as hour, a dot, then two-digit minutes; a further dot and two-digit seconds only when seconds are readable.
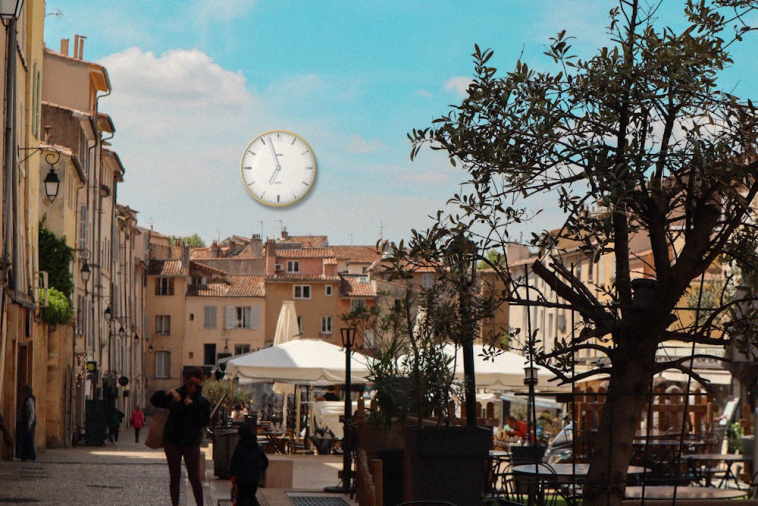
6.57
